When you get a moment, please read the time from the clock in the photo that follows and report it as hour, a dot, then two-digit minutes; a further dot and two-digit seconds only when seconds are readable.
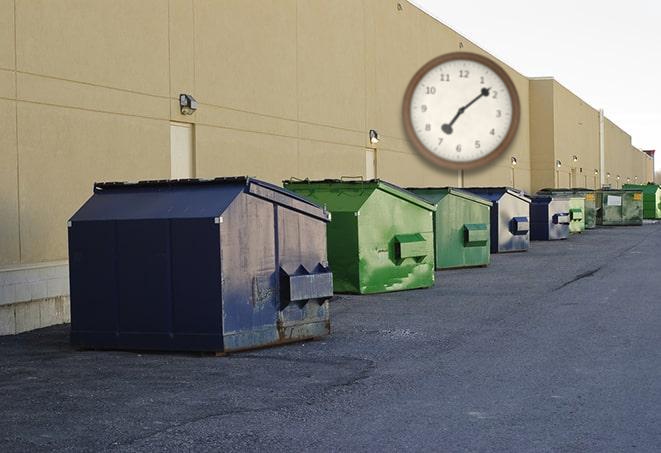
7.08
